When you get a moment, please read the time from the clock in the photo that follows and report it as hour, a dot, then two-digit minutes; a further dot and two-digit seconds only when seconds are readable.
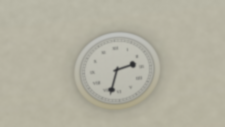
2.33
